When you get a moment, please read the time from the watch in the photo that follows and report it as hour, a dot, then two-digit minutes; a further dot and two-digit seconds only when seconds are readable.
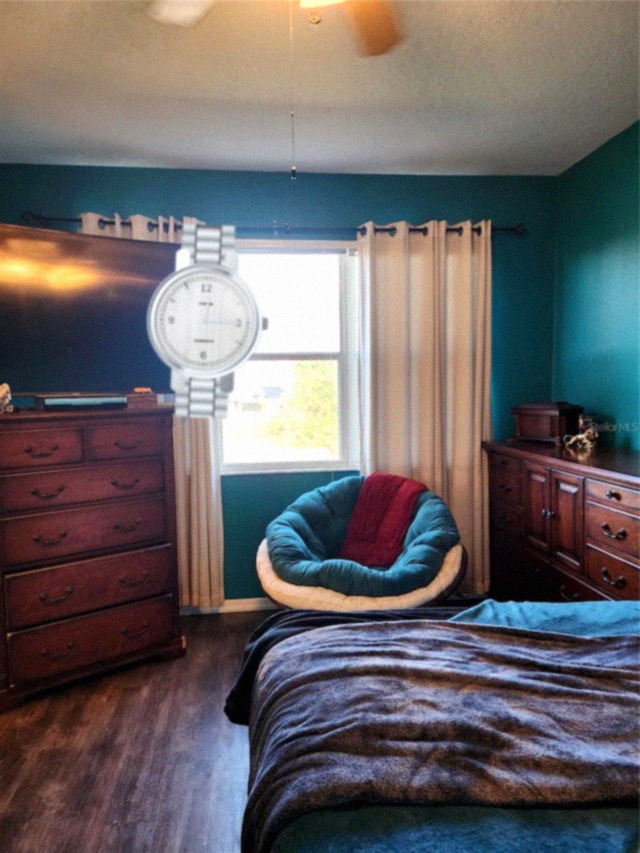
12.15
